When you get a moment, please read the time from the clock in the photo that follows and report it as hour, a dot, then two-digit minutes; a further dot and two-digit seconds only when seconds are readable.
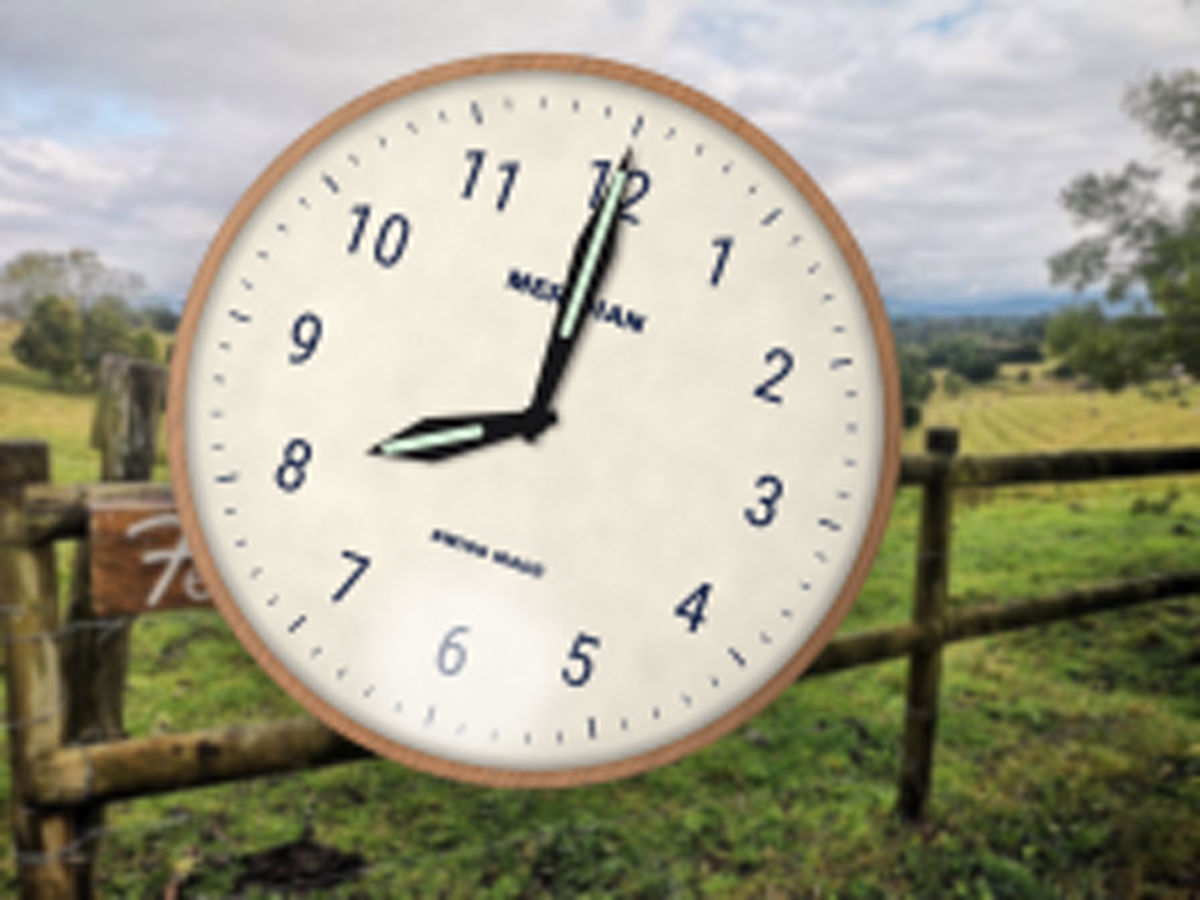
8.00
